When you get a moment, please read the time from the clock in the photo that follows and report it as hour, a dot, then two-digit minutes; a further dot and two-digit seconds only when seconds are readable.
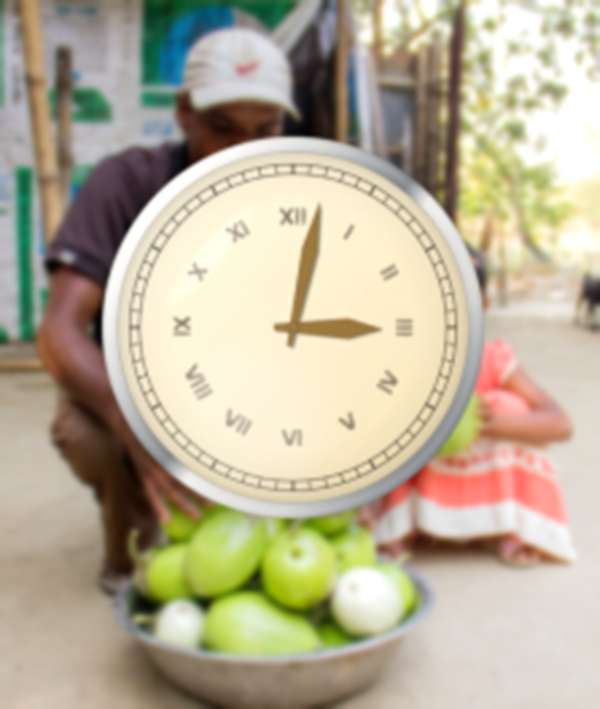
3.02
